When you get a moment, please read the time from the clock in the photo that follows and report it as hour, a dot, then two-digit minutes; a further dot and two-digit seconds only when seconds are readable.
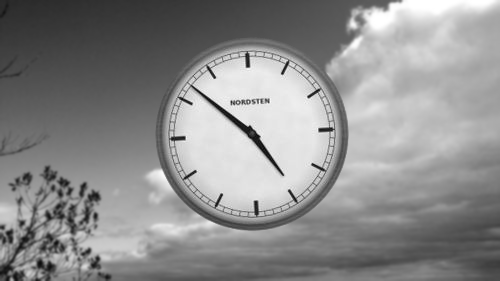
4.52
